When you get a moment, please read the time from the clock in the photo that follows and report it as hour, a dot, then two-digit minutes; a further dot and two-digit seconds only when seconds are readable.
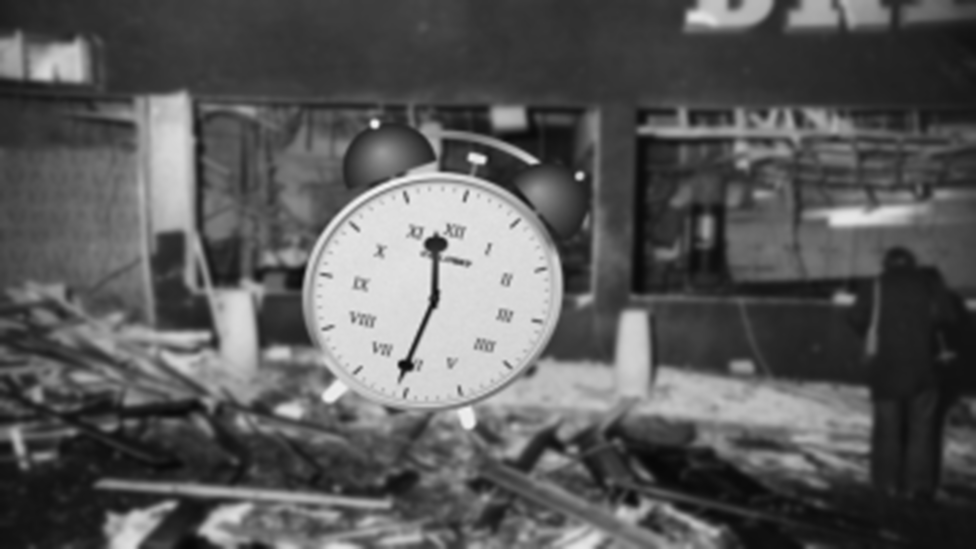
11.31
